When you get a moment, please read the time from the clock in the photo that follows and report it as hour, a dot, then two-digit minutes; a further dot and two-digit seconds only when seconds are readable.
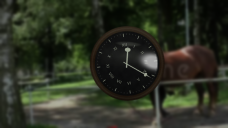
12.21
